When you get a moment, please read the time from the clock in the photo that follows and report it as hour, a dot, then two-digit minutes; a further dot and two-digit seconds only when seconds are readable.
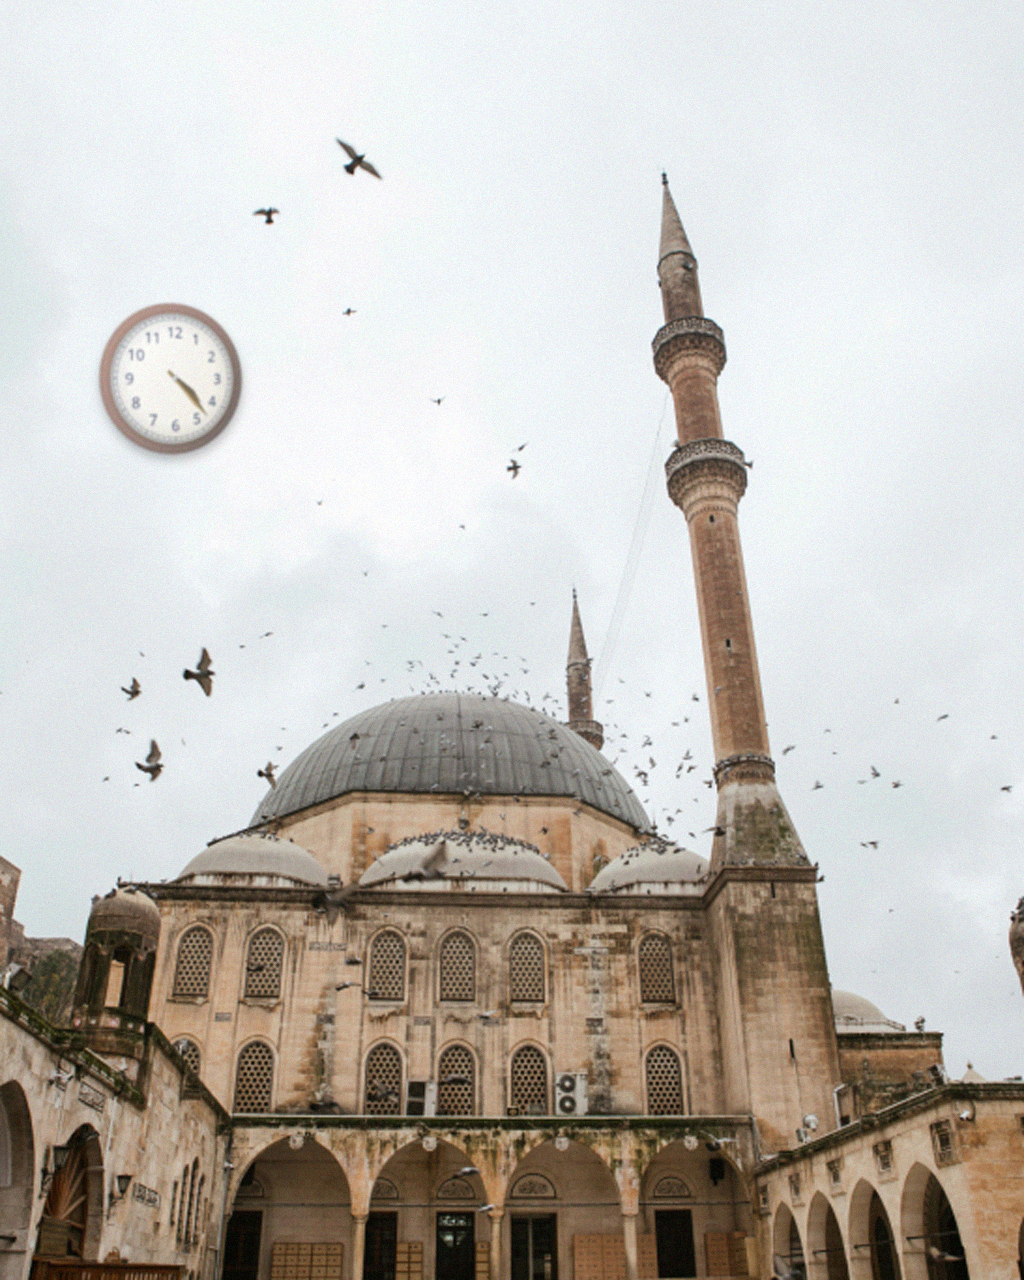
4.23
